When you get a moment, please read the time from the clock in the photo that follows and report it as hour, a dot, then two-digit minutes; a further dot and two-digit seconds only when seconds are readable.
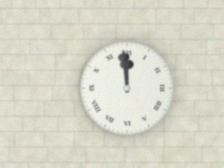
11.59
